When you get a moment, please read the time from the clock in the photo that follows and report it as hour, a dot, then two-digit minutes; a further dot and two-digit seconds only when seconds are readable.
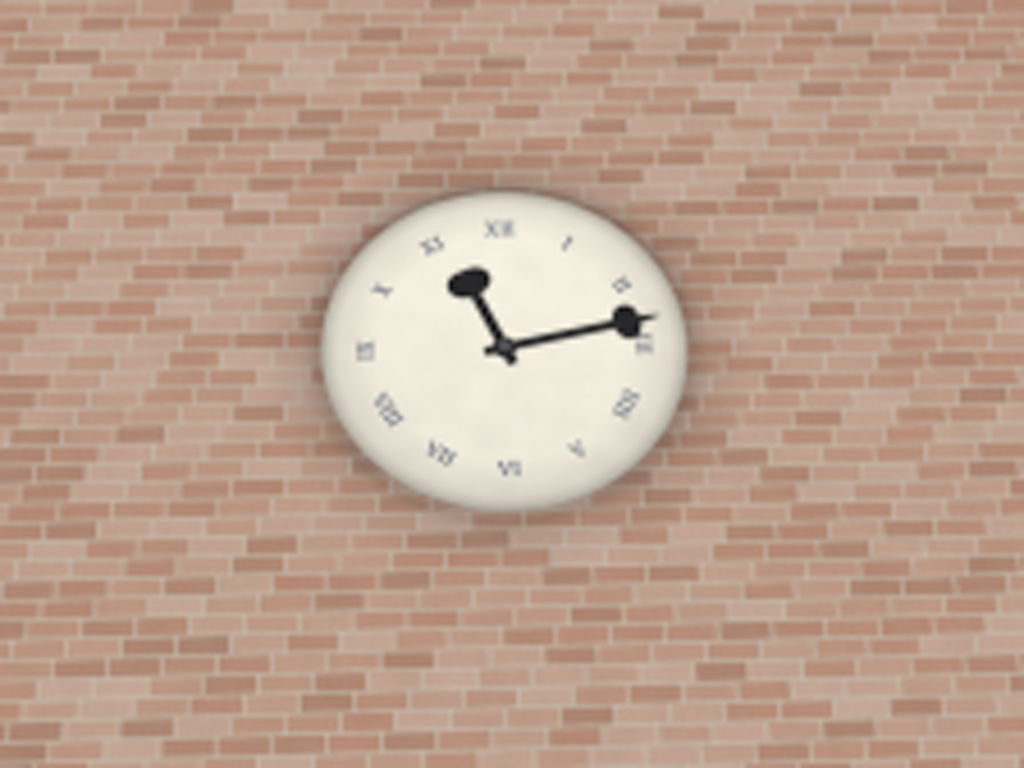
11.13
